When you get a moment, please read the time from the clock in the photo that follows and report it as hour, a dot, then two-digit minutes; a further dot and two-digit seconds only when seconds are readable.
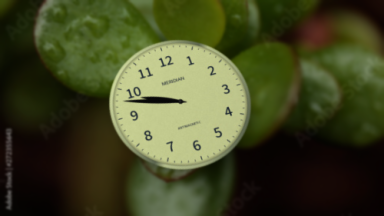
9.48
